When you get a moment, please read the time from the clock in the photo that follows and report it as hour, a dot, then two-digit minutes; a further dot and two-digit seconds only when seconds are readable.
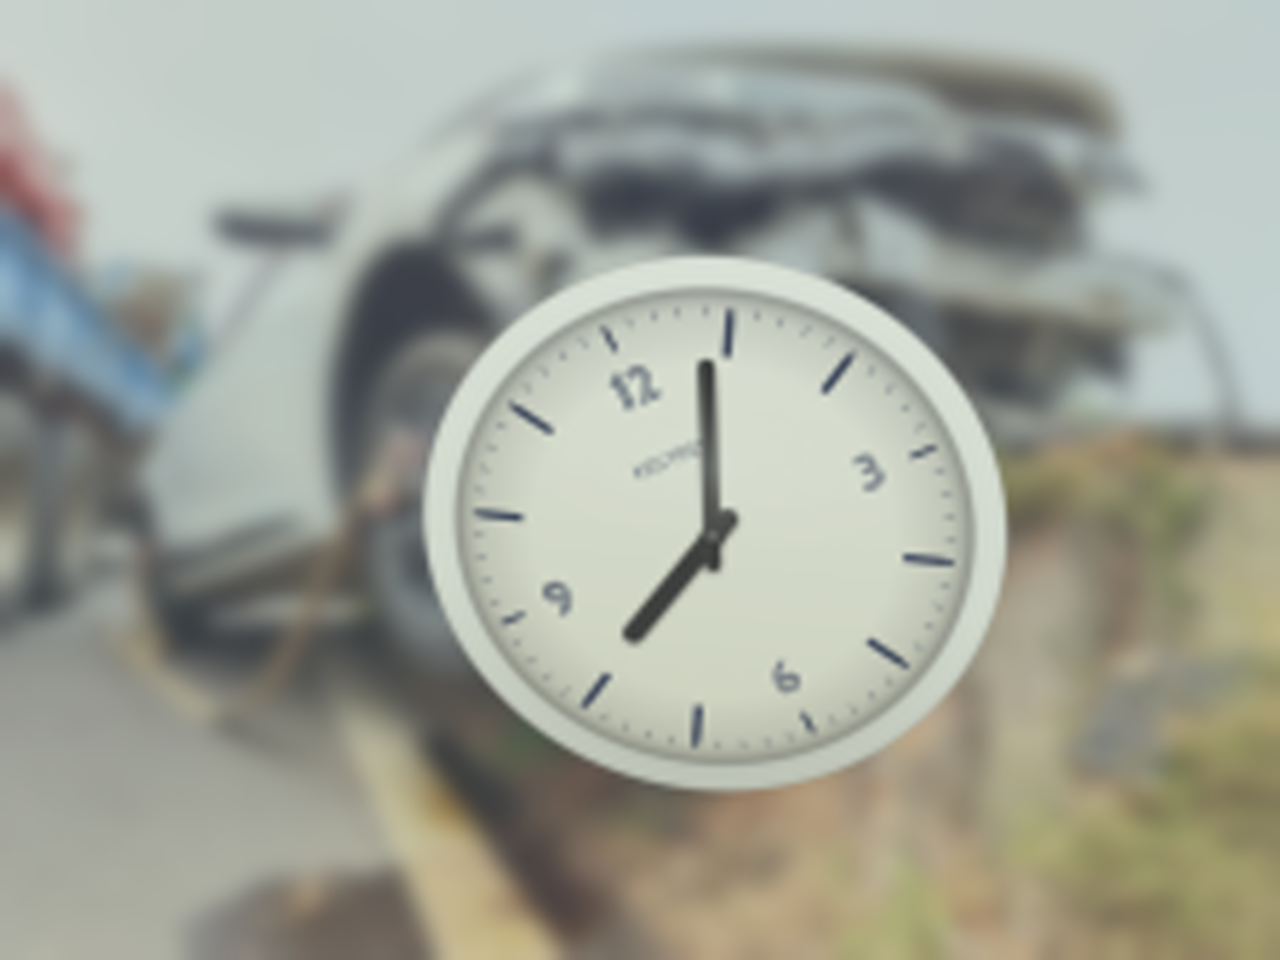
8.04
